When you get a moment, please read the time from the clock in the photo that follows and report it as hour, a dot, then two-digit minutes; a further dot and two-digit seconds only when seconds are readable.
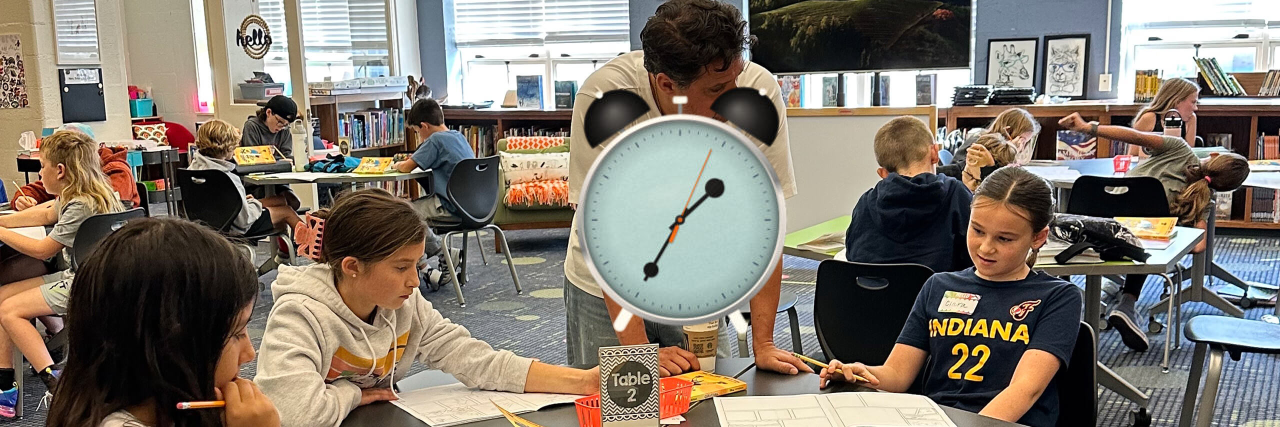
1.35.04
